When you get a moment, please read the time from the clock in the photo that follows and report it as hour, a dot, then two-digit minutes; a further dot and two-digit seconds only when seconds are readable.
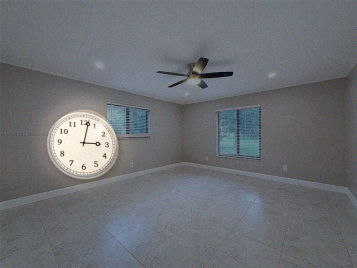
3.02
